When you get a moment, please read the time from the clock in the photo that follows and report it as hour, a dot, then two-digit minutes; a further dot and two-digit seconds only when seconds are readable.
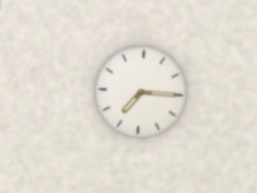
7.15
